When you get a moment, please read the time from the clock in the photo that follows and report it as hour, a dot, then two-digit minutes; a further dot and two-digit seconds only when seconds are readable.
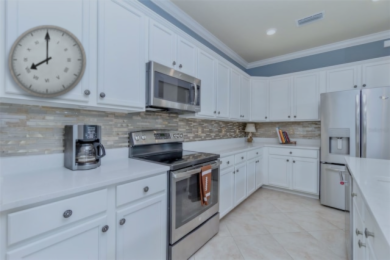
8.00
